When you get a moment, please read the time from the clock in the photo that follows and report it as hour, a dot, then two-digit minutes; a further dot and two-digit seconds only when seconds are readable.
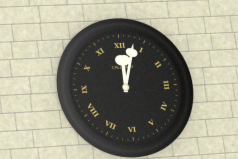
12.03
